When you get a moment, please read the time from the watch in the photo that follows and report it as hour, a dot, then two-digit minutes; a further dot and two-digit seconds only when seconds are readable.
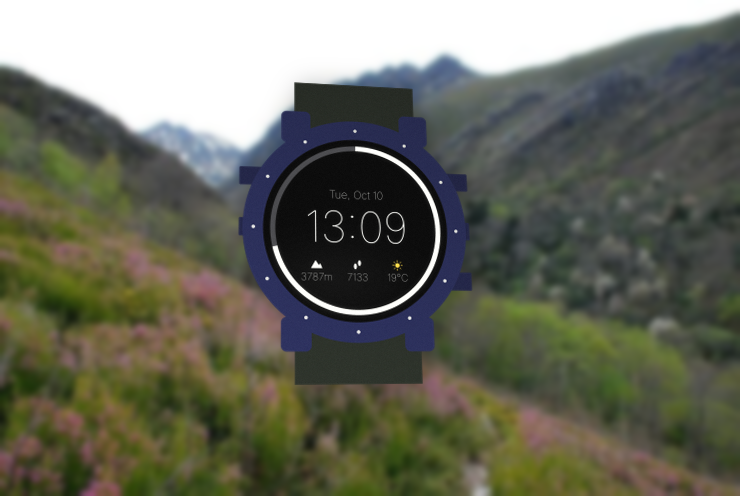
13.09
